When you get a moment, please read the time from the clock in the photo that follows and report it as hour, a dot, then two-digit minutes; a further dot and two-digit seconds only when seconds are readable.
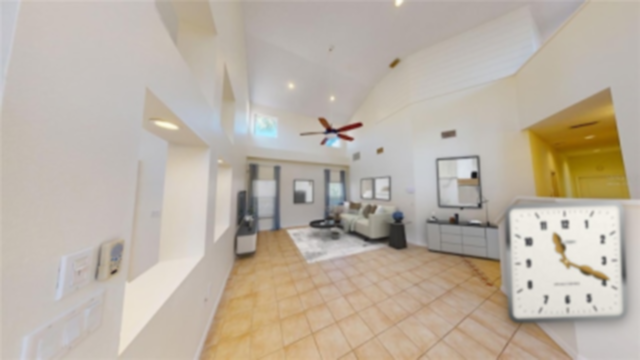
11.19
